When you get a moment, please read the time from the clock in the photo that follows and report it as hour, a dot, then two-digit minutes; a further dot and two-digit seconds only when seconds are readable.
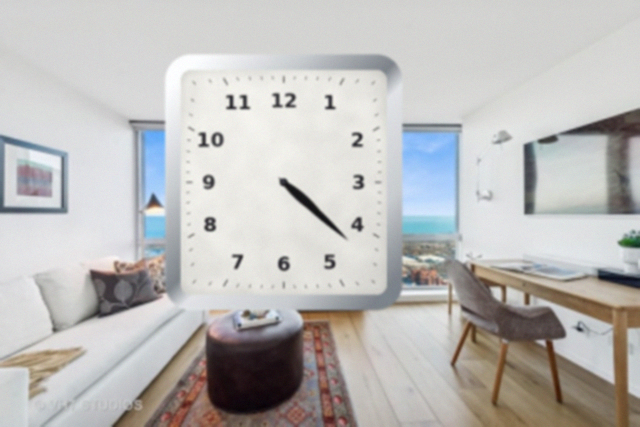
4.22
